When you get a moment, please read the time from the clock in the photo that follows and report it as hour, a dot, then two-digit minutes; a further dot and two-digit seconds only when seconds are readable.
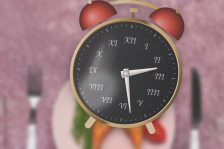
2.28
